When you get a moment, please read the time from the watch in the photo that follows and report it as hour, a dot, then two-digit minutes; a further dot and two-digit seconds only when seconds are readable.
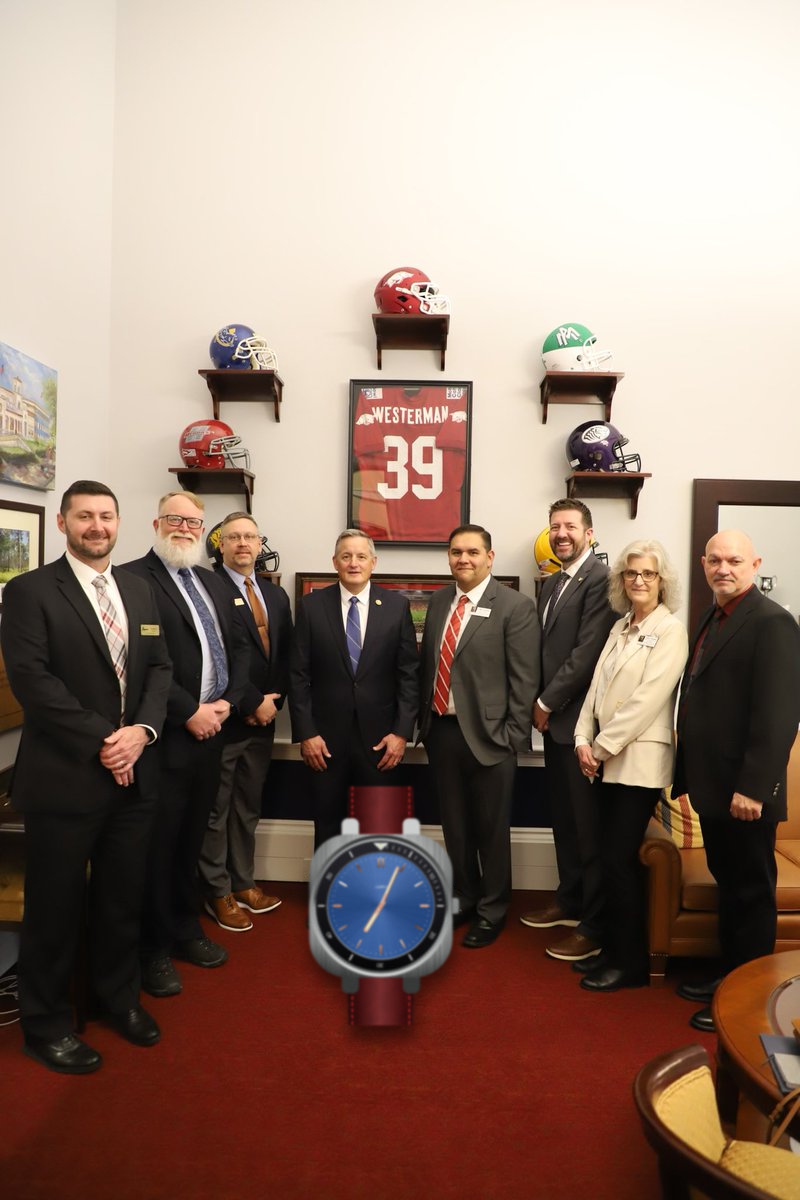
7.04
